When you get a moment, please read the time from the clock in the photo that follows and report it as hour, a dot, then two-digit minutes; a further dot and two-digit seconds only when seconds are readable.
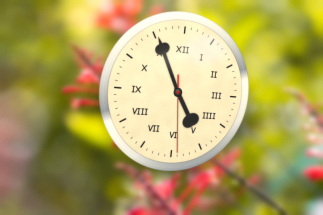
4.55.29
